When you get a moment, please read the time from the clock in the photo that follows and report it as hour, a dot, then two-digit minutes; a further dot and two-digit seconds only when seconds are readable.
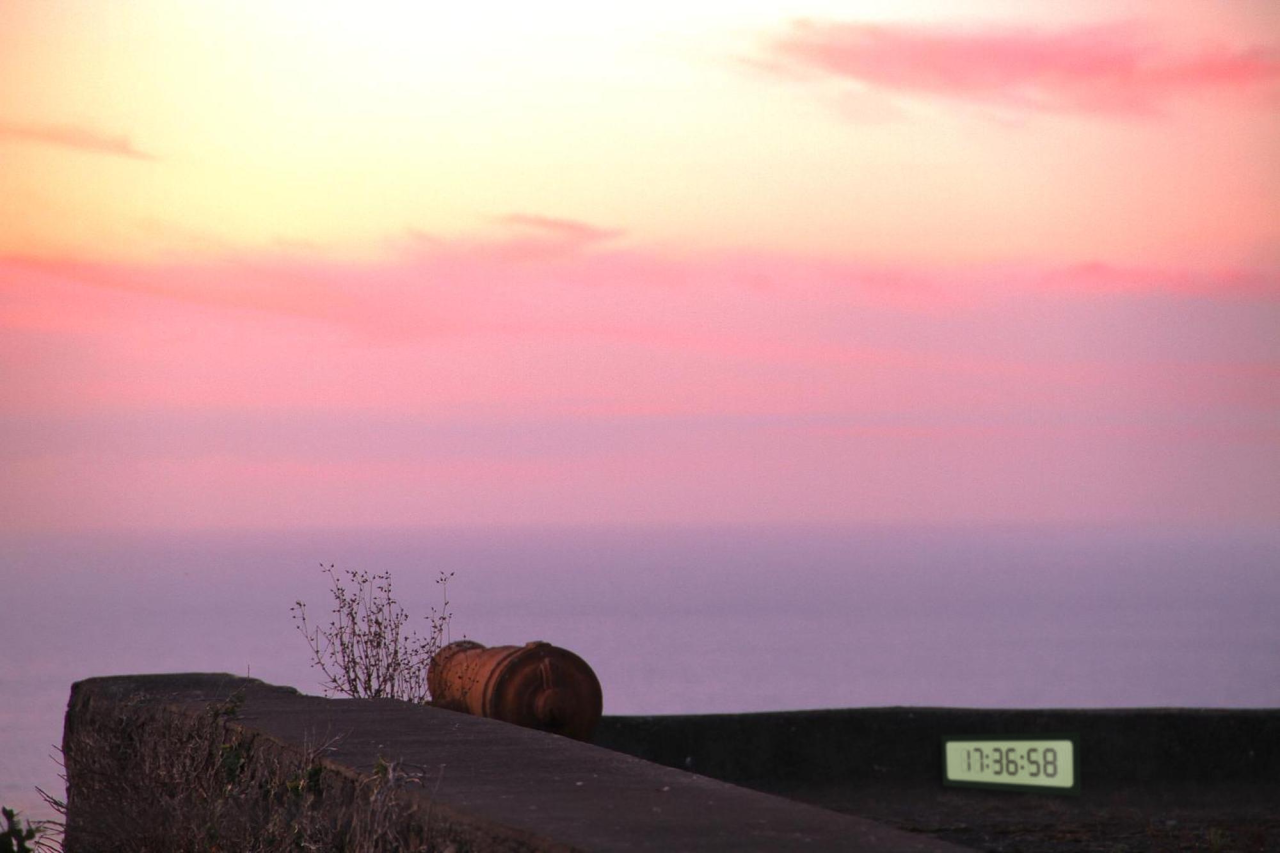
17.36.58
